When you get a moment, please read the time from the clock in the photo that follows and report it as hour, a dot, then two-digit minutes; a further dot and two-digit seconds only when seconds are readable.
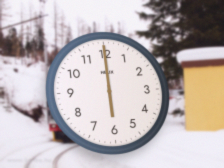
6.00
